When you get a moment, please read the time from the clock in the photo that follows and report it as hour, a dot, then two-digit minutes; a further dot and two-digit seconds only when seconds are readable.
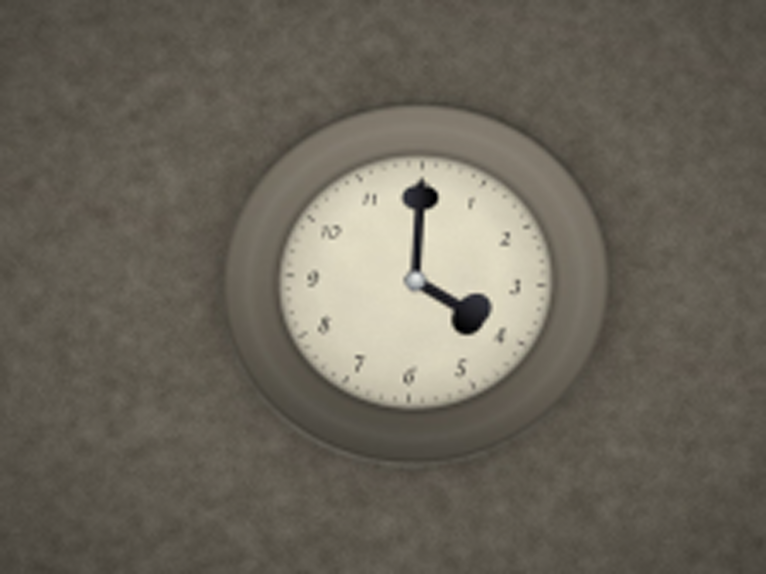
4.00
